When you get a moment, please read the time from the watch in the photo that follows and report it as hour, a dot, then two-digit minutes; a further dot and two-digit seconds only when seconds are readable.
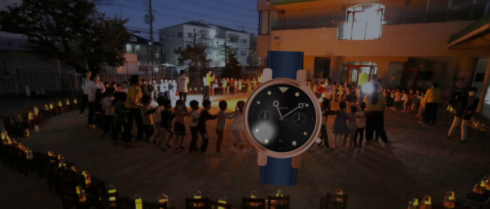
11.09
